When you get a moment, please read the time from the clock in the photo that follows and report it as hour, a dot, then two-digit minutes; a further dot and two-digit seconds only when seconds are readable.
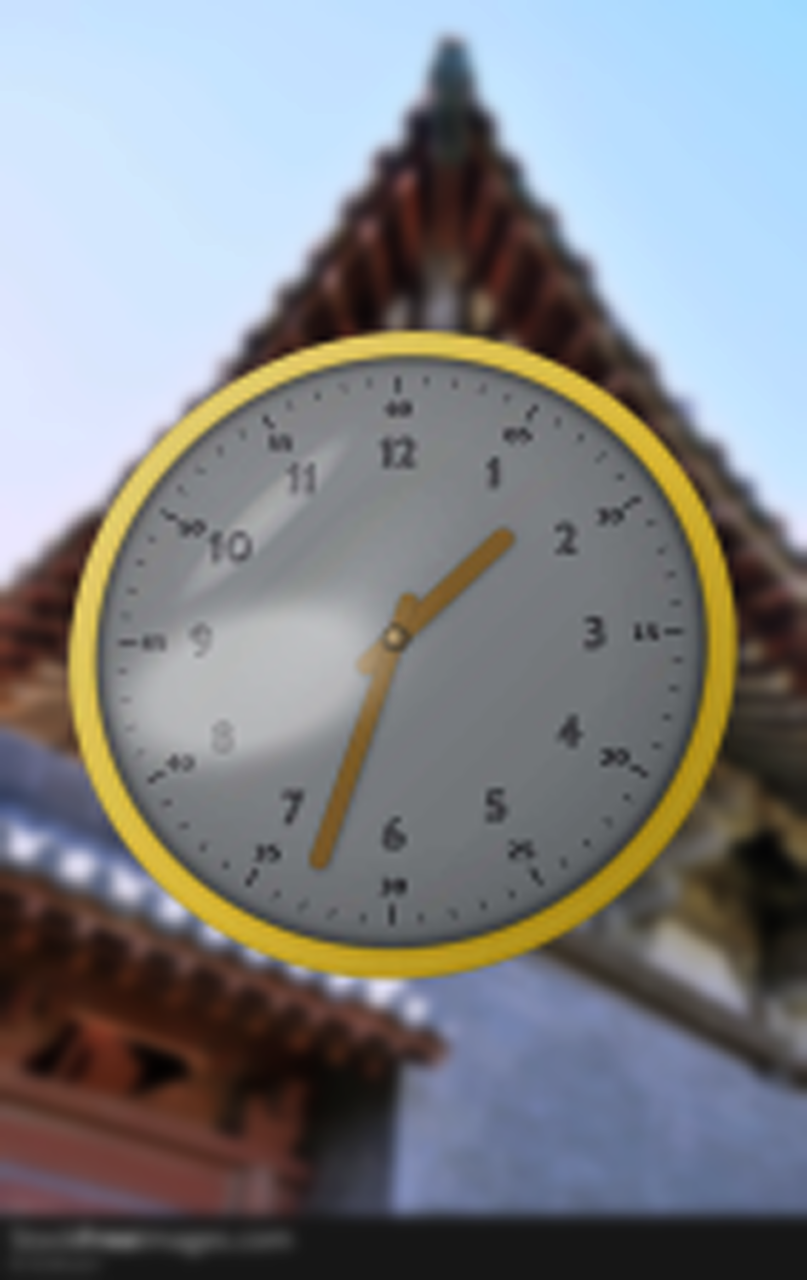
1.33
